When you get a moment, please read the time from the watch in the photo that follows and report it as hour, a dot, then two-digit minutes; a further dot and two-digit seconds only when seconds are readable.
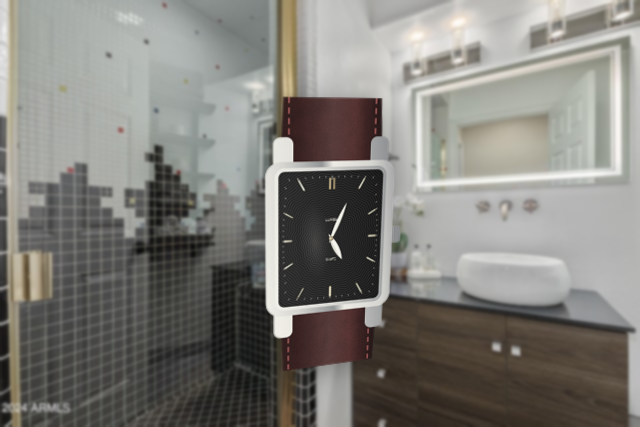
5.04
